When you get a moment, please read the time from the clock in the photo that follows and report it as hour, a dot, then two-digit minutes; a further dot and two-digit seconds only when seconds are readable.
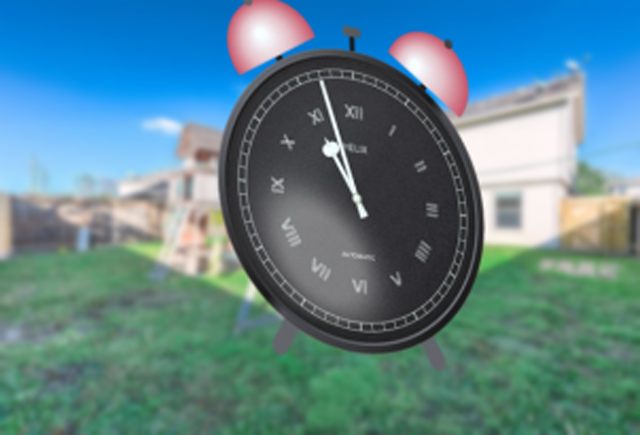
10.57
